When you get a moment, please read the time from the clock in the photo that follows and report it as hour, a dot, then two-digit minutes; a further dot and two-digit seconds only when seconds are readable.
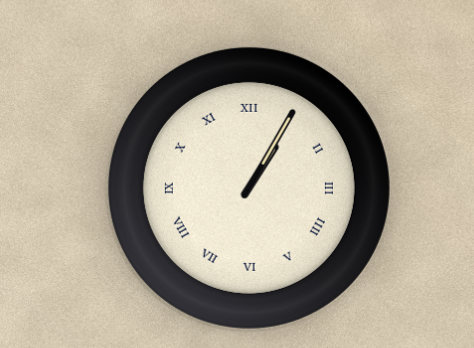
1.05
